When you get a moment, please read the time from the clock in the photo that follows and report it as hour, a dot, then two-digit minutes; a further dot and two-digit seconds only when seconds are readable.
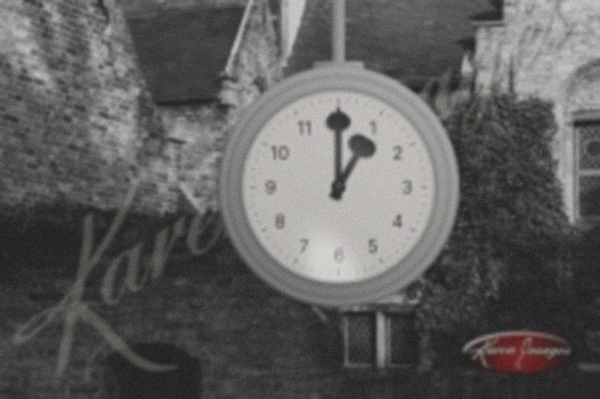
1.00
